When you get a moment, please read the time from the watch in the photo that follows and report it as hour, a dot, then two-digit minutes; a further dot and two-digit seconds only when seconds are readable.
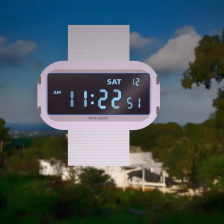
11.22.51
